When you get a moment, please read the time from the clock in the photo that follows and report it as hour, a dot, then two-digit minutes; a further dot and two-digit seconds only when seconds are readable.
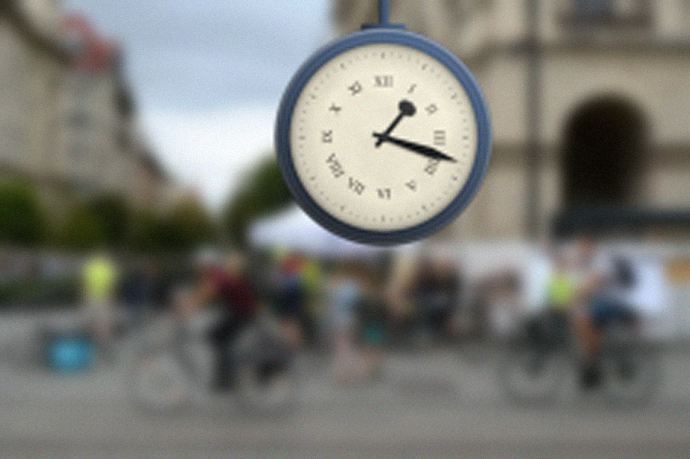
1.18
